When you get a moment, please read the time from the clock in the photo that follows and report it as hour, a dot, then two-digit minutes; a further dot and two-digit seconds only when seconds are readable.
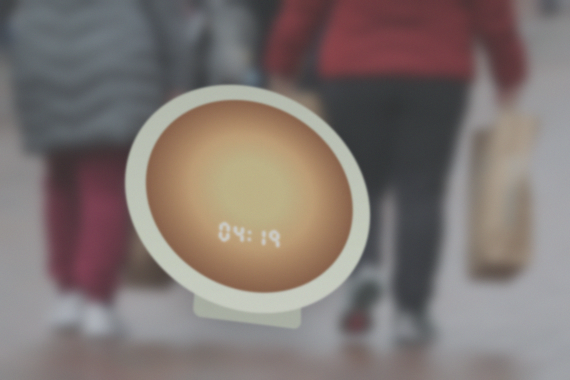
4.19
